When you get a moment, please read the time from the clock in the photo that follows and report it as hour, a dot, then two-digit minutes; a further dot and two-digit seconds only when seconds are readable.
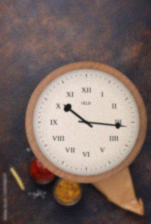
10.16
